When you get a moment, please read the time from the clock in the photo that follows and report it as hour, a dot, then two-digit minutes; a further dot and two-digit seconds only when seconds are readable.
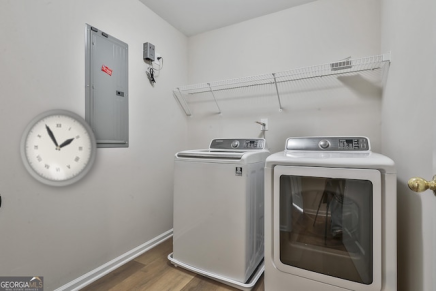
1.55
